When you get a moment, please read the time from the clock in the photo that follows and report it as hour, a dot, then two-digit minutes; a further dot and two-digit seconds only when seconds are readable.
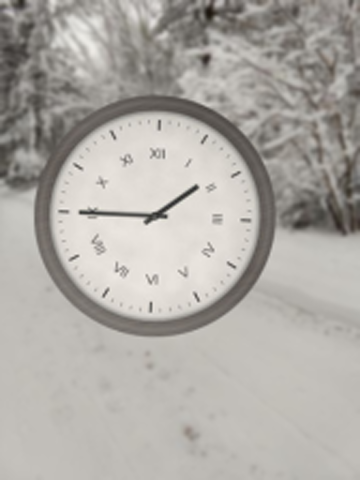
1.45
